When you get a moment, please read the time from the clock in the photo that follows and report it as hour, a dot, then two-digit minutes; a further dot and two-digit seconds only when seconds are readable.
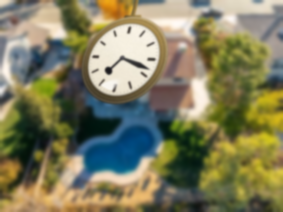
7.18
